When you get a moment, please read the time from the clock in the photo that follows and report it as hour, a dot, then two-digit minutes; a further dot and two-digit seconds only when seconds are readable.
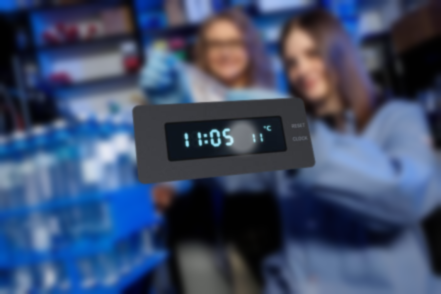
11.05
